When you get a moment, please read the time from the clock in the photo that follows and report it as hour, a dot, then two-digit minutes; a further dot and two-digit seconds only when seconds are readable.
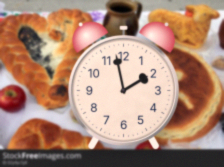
1.58
